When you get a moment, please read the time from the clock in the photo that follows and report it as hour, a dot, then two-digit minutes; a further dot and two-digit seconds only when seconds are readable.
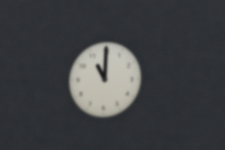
11.00
